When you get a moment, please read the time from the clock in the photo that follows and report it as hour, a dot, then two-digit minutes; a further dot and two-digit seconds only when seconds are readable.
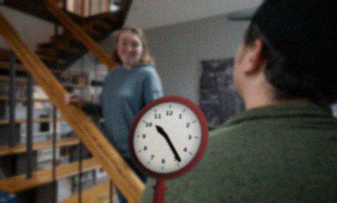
10.24
